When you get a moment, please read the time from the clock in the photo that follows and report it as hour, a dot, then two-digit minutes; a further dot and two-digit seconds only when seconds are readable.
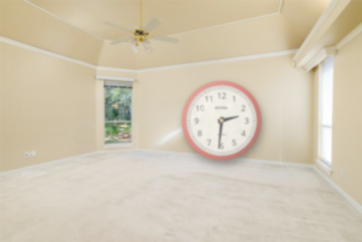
2.31
